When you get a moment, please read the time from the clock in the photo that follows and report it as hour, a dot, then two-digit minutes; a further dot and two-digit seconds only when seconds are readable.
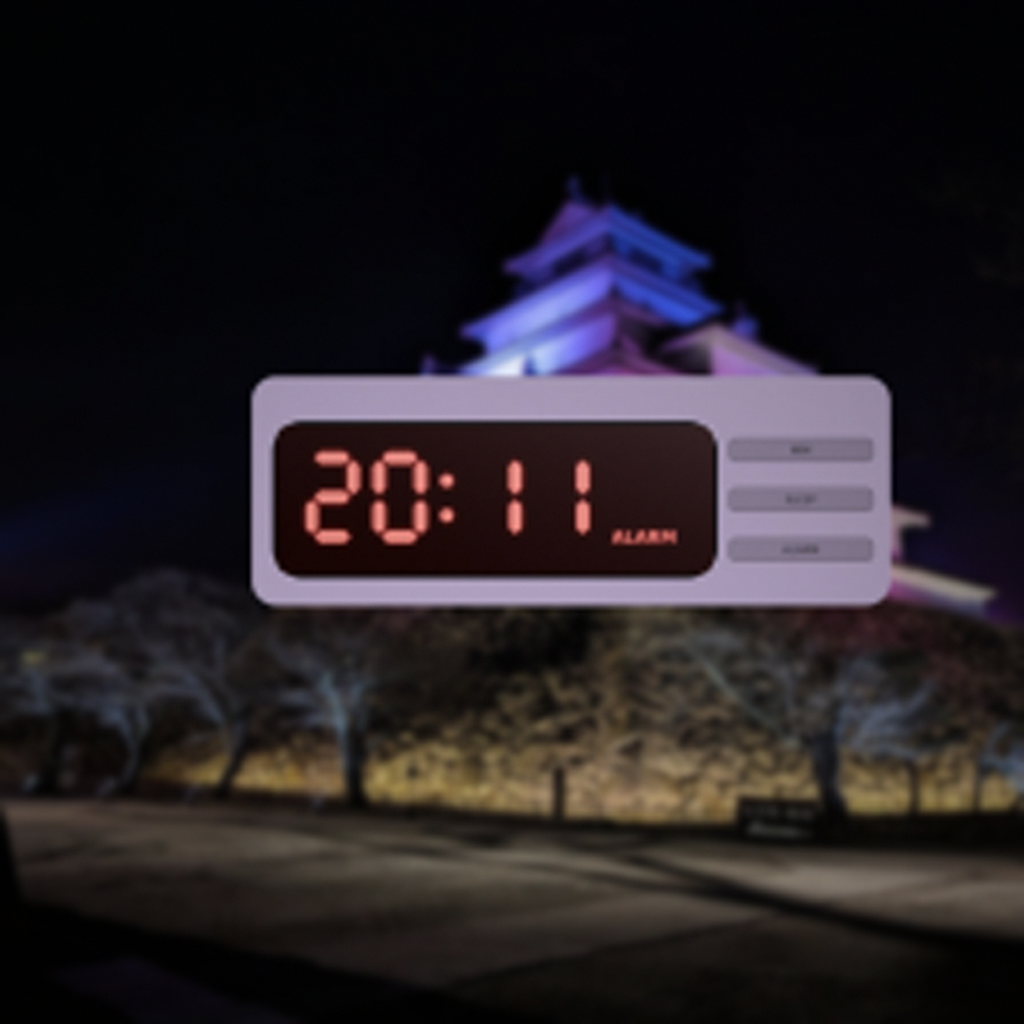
20.11
